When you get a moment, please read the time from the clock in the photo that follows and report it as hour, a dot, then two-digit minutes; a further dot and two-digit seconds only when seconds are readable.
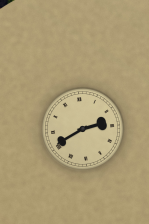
2.41
